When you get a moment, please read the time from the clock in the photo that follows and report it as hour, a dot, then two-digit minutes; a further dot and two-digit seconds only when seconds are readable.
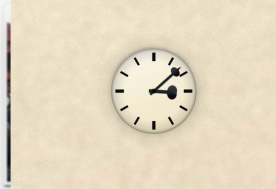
3.08
